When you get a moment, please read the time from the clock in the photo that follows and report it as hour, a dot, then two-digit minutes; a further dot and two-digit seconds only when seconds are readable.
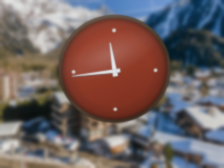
11.44
